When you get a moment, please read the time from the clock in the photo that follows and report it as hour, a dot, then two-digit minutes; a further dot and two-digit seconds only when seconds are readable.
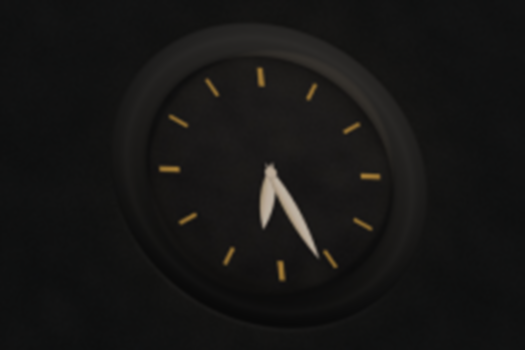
6.26
